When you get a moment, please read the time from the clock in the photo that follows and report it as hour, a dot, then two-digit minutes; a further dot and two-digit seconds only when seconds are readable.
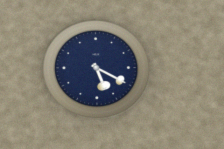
5.20
